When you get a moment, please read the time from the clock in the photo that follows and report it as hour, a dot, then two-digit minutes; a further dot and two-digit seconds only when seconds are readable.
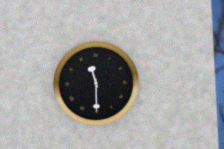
11.30
